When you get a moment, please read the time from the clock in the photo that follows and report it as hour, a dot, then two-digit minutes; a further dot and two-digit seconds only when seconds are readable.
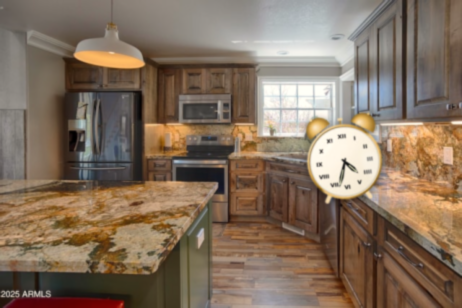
4.33
